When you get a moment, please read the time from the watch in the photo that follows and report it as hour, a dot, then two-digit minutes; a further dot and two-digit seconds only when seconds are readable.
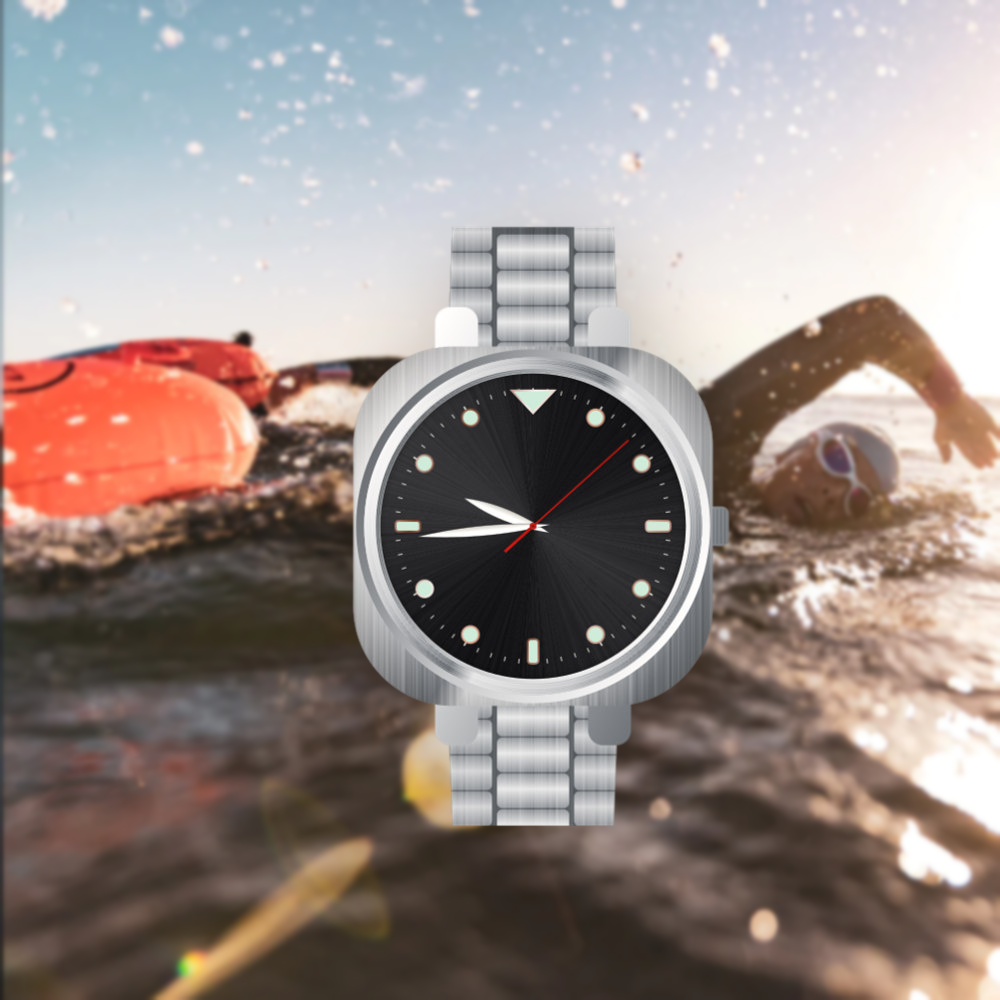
9.44.08
